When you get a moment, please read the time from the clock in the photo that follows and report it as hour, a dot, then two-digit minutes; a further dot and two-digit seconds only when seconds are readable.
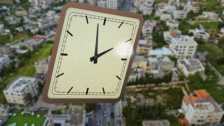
1.58
